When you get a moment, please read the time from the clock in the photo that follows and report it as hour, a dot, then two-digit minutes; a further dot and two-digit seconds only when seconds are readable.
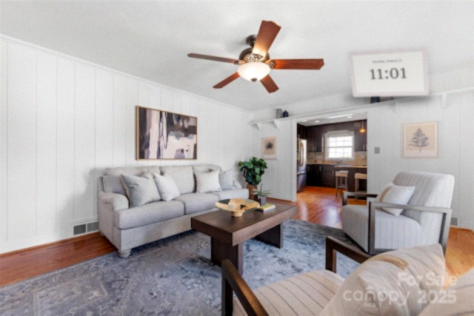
11.01
